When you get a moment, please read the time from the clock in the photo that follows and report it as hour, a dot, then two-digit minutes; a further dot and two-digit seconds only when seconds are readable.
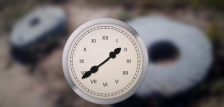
1.39
